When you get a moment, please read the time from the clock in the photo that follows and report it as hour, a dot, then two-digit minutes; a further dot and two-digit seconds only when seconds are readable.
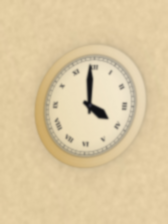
3.59
